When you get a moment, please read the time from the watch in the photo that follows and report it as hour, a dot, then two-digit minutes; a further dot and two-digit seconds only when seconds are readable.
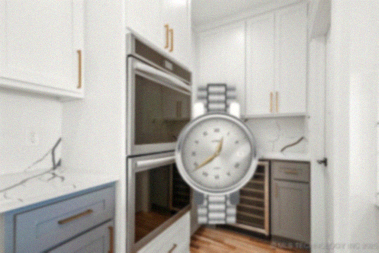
12.39
